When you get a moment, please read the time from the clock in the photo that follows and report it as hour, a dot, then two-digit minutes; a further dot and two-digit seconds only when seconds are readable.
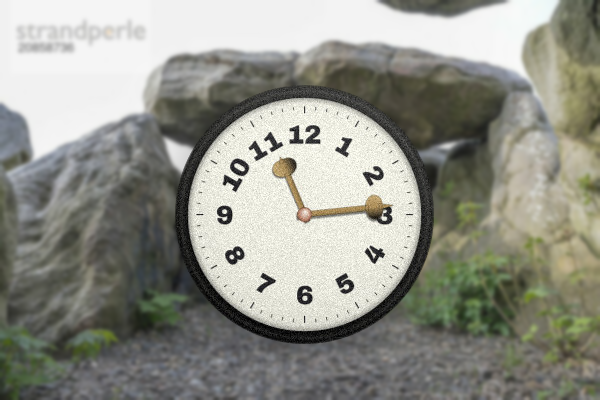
11.14
